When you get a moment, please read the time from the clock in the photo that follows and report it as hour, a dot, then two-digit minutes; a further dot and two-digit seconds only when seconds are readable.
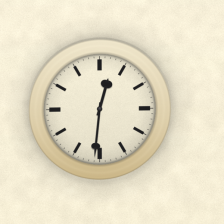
12.31
